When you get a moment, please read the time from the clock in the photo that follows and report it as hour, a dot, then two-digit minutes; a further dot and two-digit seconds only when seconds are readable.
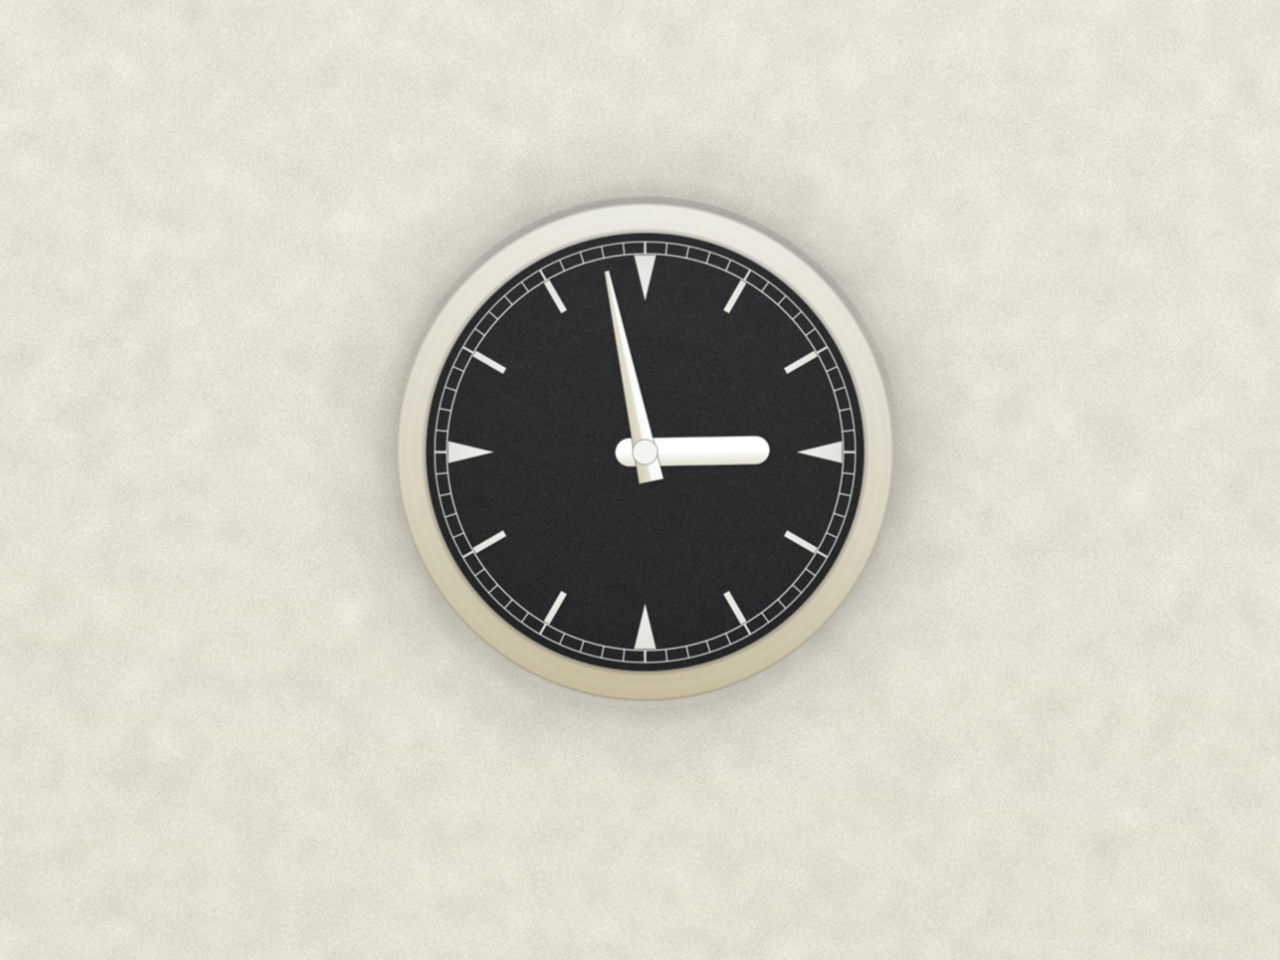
2.58
